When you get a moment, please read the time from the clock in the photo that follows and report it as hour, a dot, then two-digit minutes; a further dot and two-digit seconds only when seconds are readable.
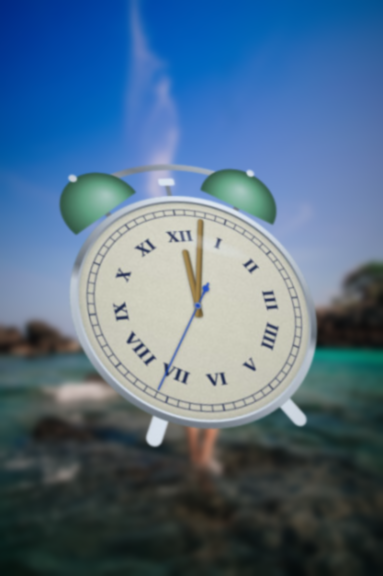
12.02.36
